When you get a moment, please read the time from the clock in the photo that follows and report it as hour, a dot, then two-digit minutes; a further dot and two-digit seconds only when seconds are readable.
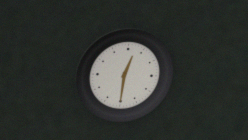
12.30
